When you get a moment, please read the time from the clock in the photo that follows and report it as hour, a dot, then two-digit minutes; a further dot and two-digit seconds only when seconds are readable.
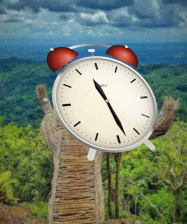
11.28
